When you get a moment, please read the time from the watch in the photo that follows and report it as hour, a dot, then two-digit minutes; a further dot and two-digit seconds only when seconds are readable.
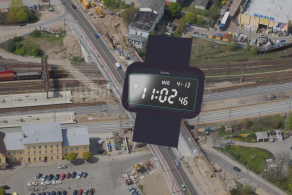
11.02.46
